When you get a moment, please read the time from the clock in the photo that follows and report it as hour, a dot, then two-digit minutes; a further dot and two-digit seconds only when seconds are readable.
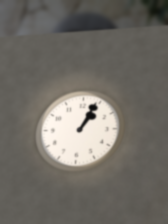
1.04
